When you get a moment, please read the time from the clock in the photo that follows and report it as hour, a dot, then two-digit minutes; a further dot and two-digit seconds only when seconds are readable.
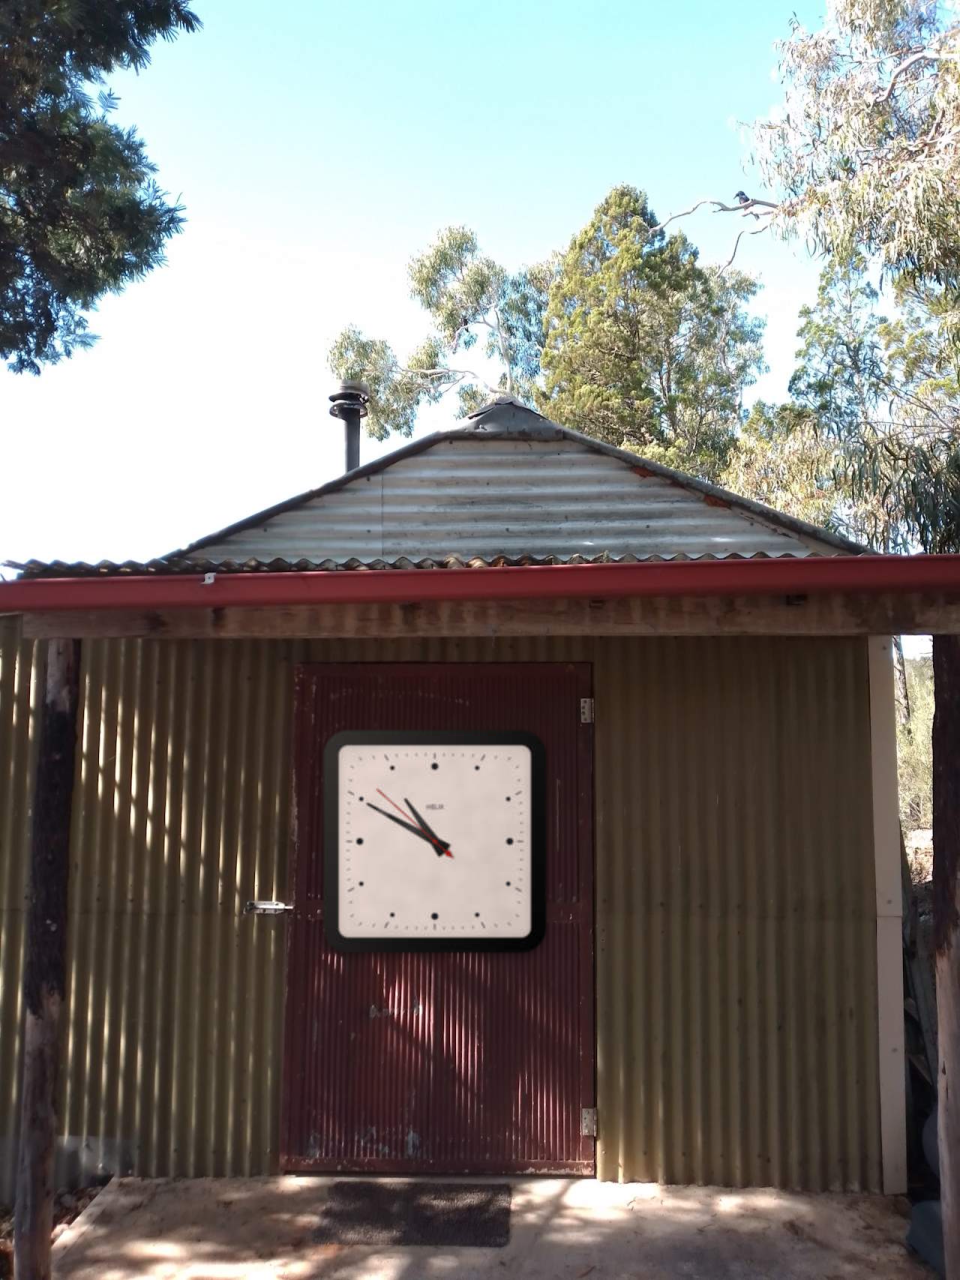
10.49.52
